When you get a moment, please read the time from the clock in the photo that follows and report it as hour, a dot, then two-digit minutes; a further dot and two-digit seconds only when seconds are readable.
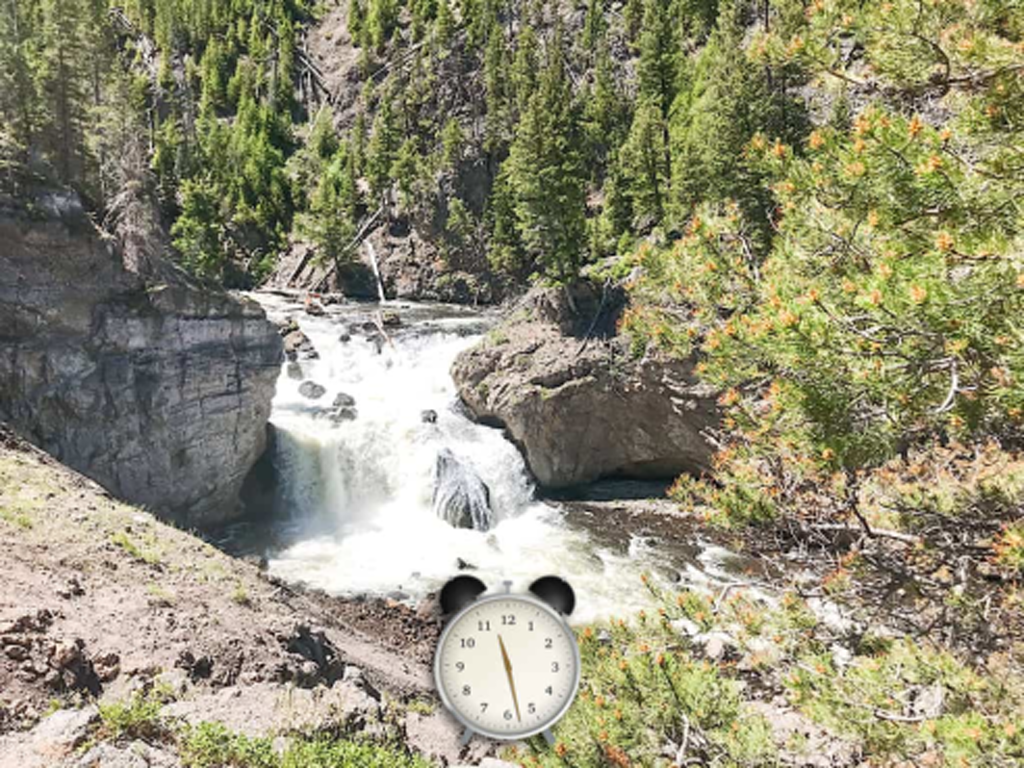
11.28
